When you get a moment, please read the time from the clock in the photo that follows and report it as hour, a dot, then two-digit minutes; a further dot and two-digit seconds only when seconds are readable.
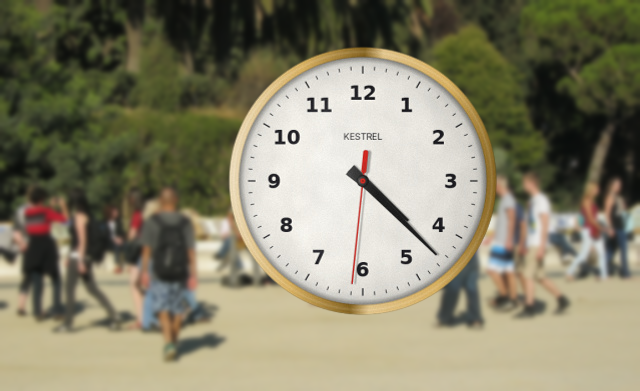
4.22.31
